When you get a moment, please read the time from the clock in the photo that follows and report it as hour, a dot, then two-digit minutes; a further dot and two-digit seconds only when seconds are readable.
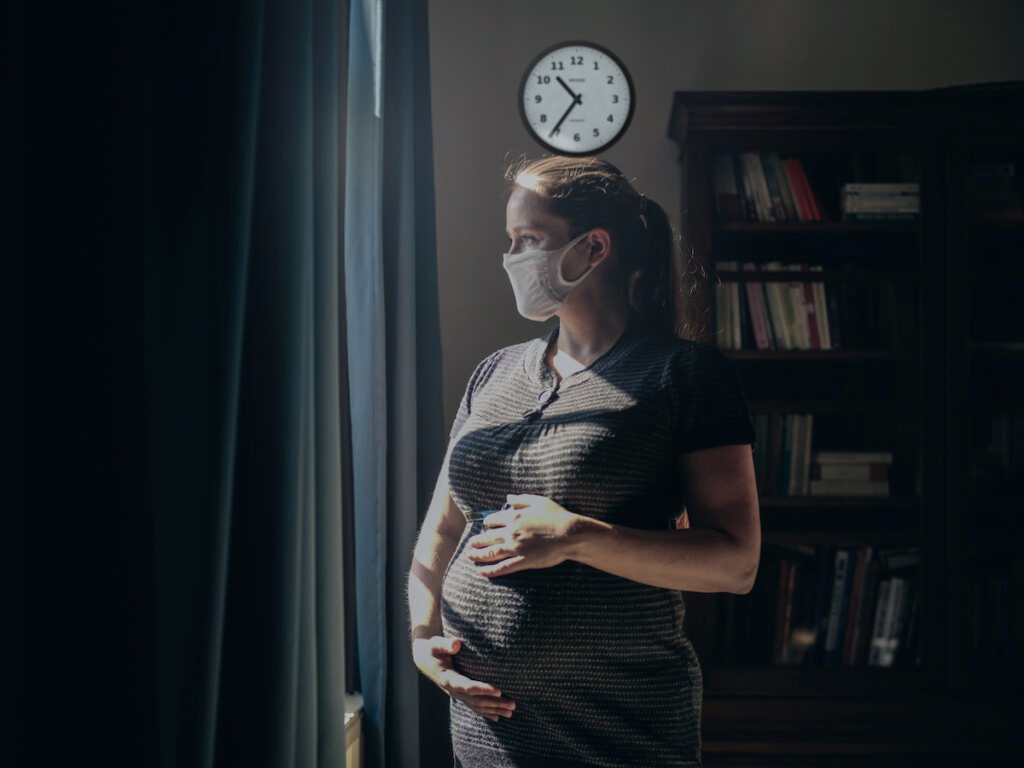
10.36
